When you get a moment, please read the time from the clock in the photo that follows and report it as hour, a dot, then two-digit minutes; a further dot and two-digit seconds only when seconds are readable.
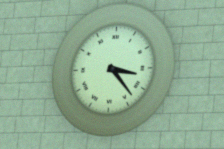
3.23
